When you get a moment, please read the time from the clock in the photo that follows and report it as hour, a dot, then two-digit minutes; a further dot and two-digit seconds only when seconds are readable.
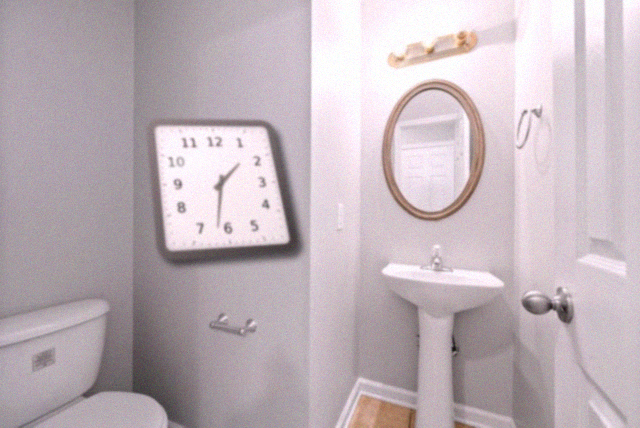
1.32
